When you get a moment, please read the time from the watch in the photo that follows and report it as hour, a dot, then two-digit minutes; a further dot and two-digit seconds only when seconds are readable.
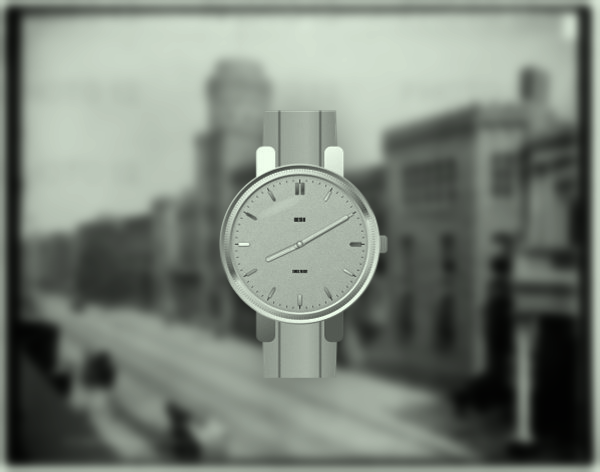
8.10
